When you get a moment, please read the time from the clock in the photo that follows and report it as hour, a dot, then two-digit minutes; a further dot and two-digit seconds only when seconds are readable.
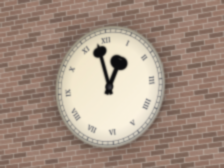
12.58
